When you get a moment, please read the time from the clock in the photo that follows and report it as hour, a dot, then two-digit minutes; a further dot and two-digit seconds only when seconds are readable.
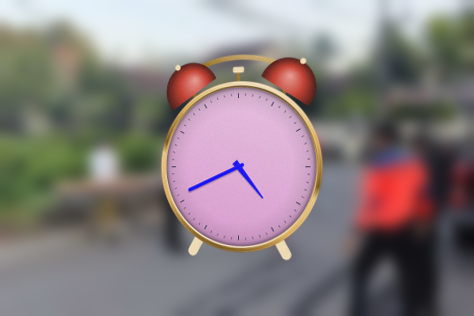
4.41
